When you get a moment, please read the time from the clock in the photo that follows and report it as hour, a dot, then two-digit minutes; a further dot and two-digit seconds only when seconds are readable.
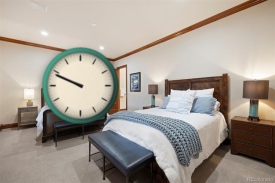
9.49
